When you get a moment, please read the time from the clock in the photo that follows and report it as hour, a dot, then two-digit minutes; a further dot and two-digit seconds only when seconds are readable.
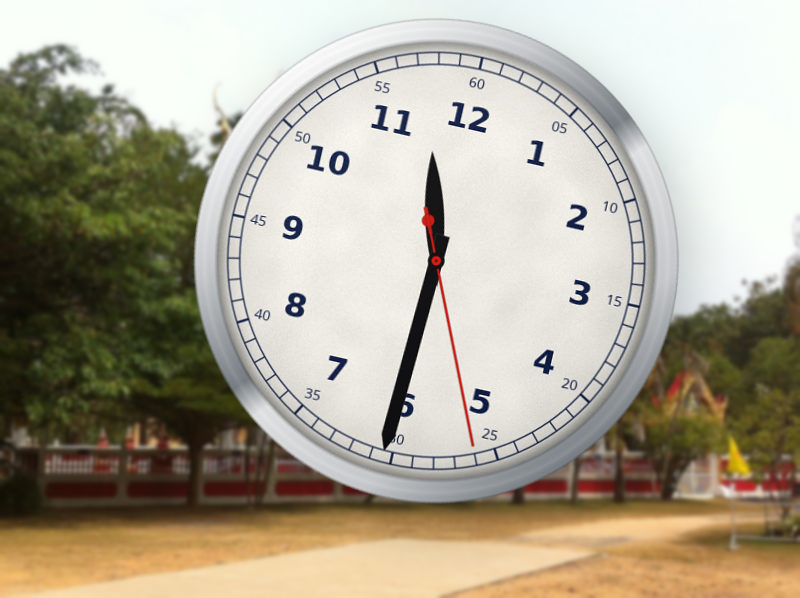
11.30.26
